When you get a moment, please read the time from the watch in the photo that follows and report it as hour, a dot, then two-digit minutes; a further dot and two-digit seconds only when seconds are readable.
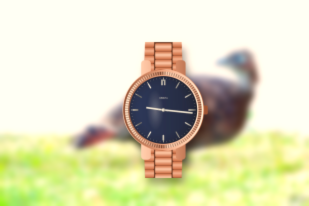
9.16
